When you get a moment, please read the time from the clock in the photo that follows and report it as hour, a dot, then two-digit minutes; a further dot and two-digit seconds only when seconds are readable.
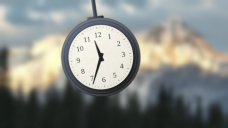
11.34
